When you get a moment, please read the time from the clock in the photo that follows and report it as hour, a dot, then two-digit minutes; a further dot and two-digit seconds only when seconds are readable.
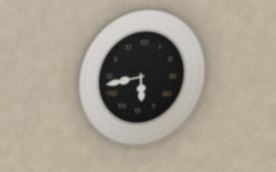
5.43
